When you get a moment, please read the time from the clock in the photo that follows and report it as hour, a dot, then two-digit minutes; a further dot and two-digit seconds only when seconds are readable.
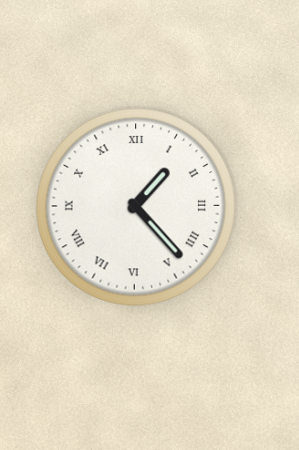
1.23
